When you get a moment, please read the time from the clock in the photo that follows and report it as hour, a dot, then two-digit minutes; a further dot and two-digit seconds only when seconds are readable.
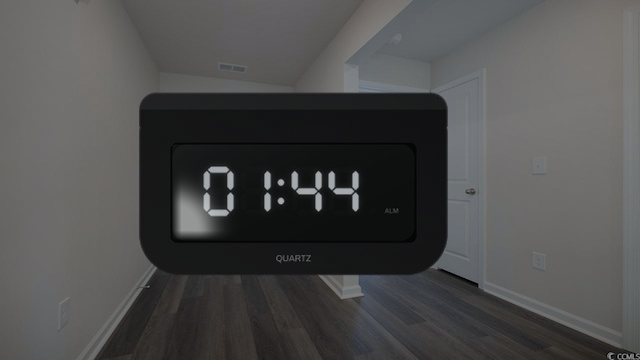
1.44
